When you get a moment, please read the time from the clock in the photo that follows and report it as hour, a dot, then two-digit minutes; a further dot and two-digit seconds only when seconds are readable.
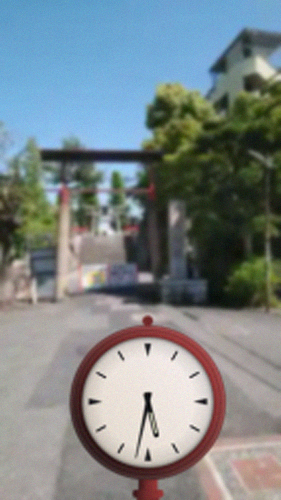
5.32
